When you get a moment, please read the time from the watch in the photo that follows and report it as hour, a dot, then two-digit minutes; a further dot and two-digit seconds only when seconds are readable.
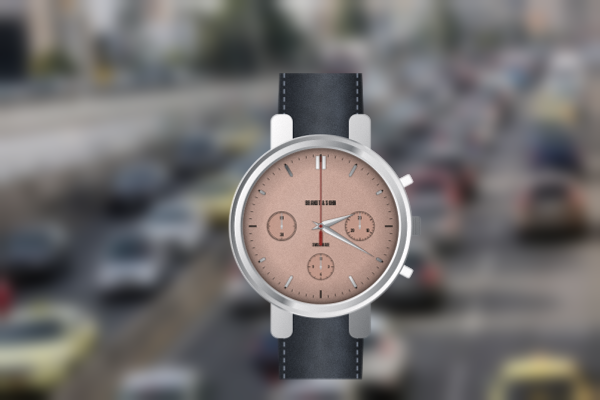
2.20
